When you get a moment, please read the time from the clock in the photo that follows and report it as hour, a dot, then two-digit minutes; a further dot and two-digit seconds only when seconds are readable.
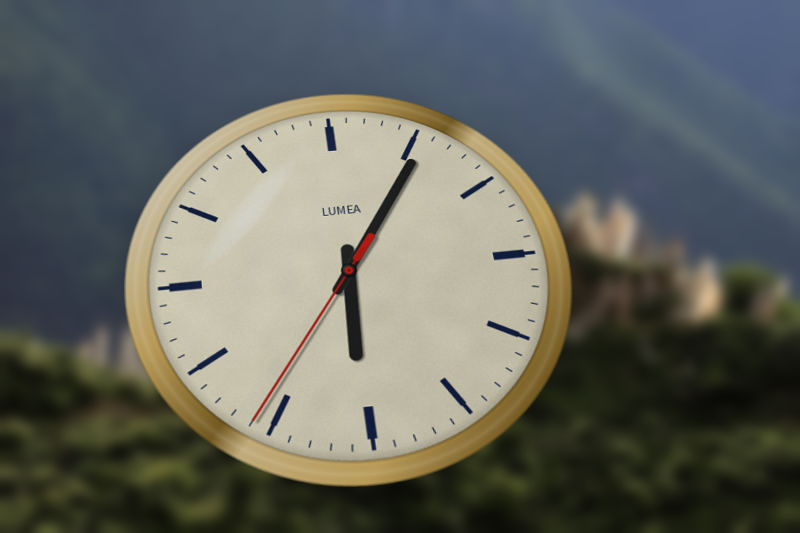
6.05.36
